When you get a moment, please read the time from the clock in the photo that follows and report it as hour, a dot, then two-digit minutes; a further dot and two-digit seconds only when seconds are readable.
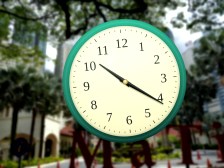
10.21
